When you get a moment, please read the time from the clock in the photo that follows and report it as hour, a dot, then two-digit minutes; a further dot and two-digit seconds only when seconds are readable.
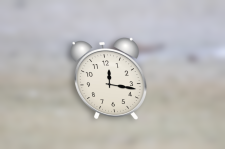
12.17
